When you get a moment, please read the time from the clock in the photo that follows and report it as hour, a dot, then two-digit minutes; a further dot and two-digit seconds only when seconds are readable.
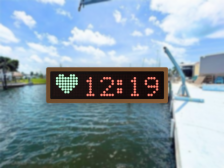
12.19
